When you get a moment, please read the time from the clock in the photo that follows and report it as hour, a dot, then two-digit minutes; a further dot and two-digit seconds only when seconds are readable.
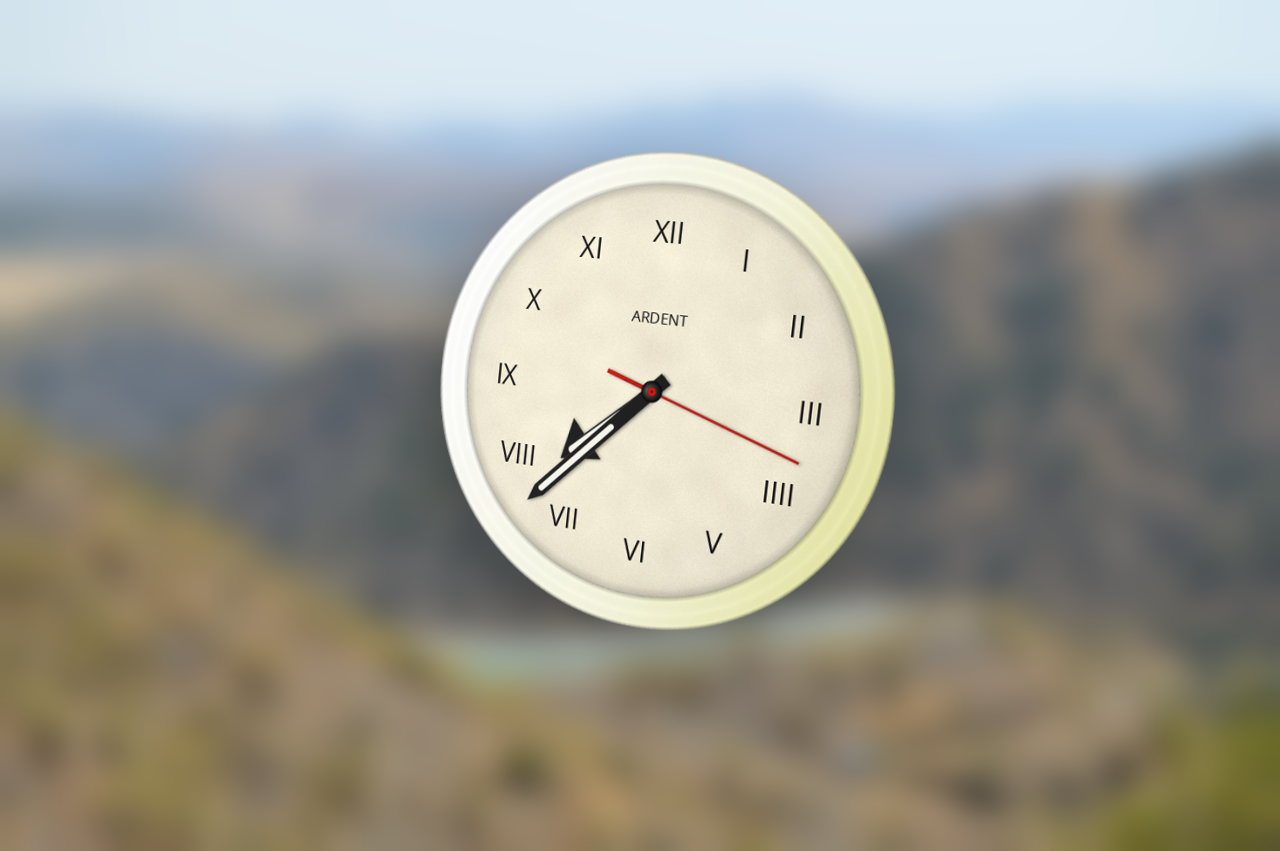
7.37.18
